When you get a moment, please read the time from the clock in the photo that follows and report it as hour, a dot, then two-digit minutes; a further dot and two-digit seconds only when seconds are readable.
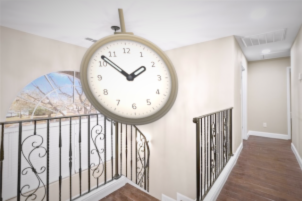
1.52
